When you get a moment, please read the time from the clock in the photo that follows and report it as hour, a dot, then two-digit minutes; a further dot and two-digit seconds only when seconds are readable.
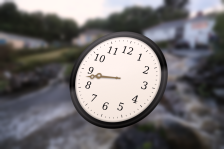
8.43
